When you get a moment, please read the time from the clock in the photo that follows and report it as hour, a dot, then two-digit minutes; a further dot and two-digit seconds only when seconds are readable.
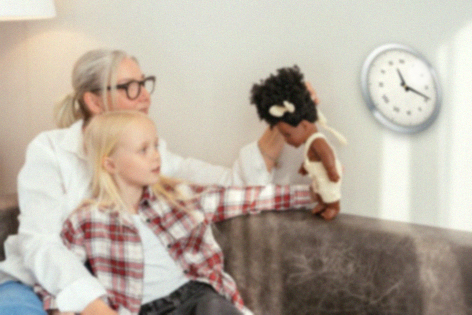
11.19
